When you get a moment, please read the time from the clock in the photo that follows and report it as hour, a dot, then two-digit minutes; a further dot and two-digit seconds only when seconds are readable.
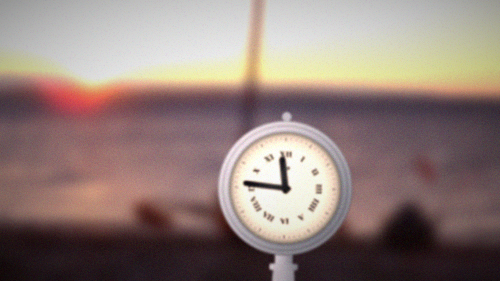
11.46
